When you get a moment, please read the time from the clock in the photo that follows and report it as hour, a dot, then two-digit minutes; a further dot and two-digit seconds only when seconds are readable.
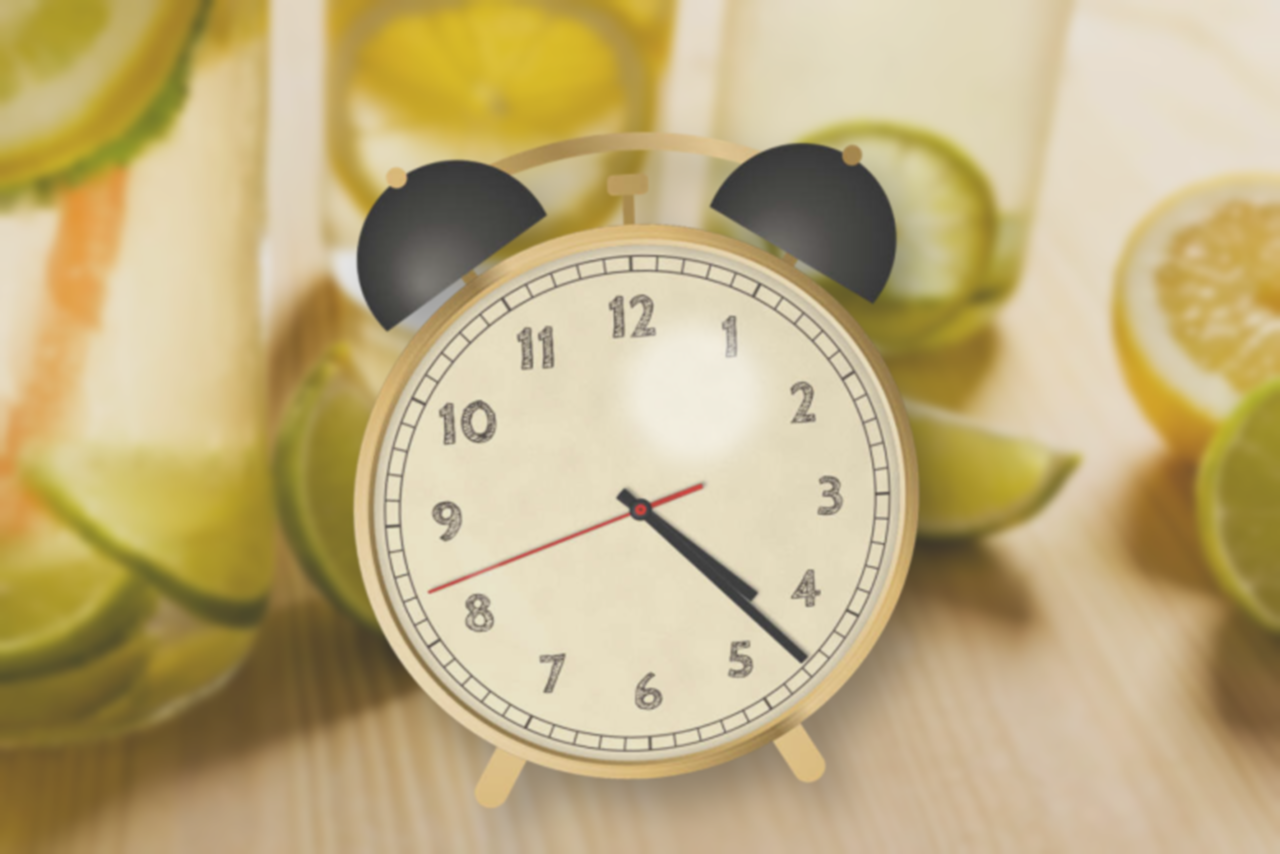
4.22.42
